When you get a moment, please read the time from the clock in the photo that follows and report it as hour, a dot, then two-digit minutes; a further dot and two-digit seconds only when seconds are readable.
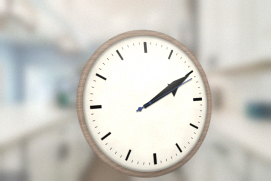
2.10.11
